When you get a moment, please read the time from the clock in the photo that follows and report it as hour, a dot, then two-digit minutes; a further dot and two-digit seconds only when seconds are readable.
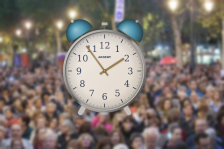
1.54
